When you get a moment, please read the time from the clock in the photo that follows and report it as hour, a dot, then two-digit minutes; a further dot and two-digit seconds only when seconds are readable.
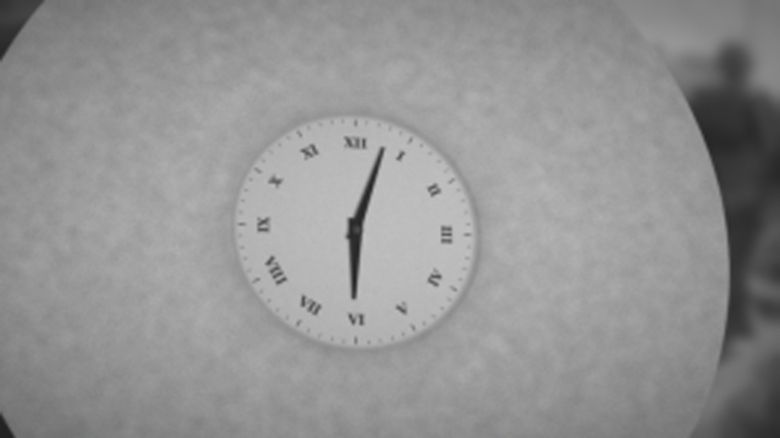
6.03
